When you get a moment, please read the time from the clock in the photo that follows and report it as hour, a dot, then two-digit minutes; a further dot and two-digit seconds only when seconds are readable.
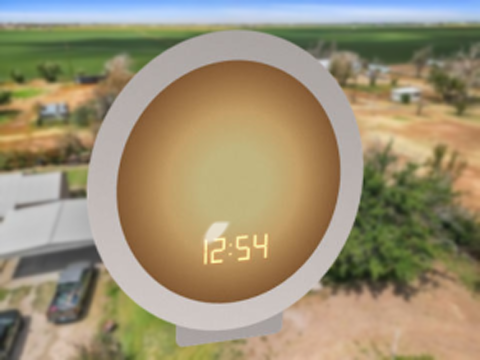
12.54
